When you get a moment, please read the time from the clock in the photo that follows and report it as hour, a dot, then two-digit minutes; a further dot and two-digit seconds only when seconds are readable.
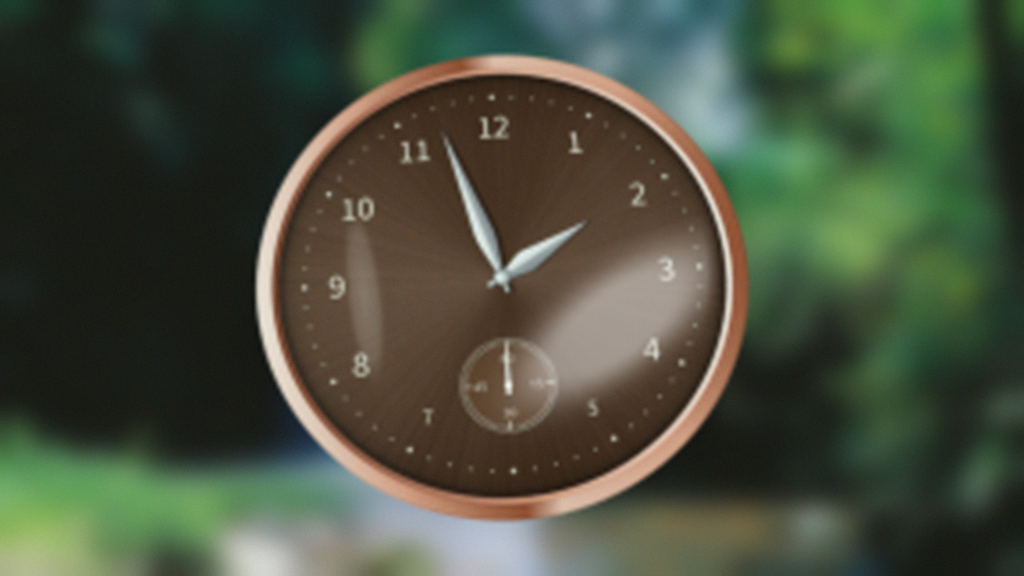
1.57
